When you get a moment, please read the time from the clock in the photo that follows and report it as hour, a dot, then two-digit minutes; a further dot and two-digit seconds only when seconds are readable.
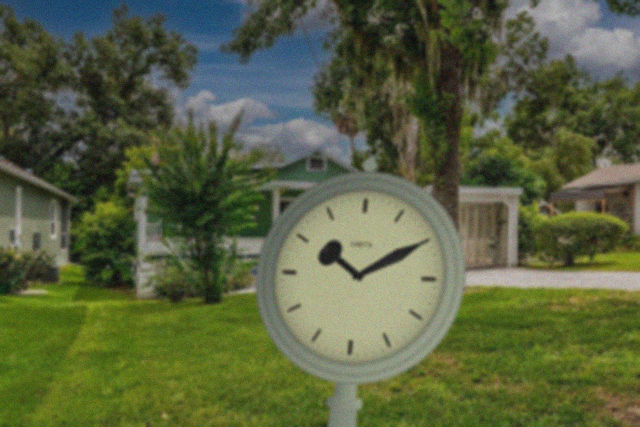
10.10
